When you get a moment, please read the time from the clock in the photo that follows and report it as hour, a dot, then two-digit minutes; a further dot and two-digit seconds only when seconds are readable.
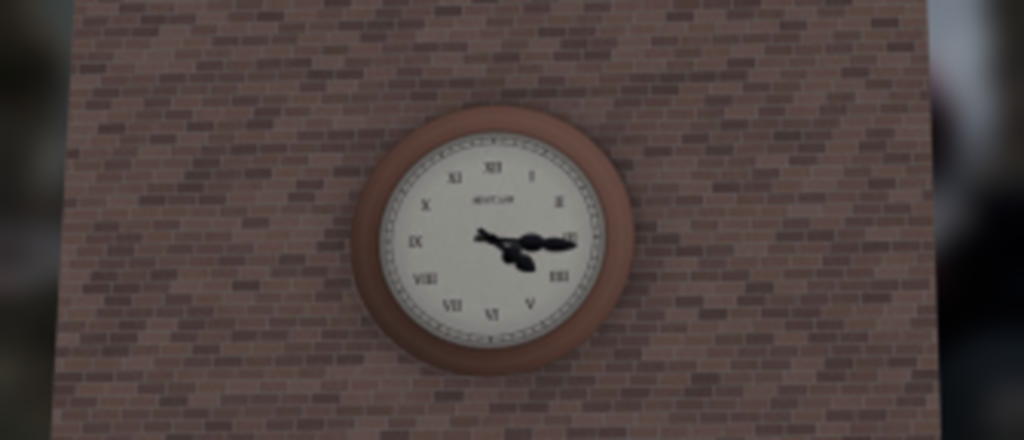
4.16
